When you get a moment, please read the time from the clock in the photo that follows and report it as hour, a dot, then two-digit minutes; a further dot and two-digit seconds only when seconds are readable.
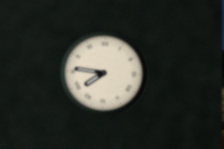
7.46
